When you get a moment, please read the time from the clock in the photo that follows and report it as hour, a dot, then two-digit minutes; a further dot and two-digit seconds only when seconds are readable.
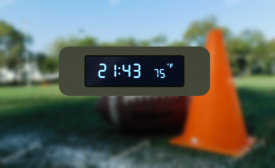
21.43
